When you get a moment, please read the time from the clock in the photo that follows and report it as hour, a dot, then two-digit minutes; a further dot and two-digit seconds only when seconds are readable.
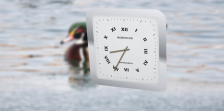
8.35
